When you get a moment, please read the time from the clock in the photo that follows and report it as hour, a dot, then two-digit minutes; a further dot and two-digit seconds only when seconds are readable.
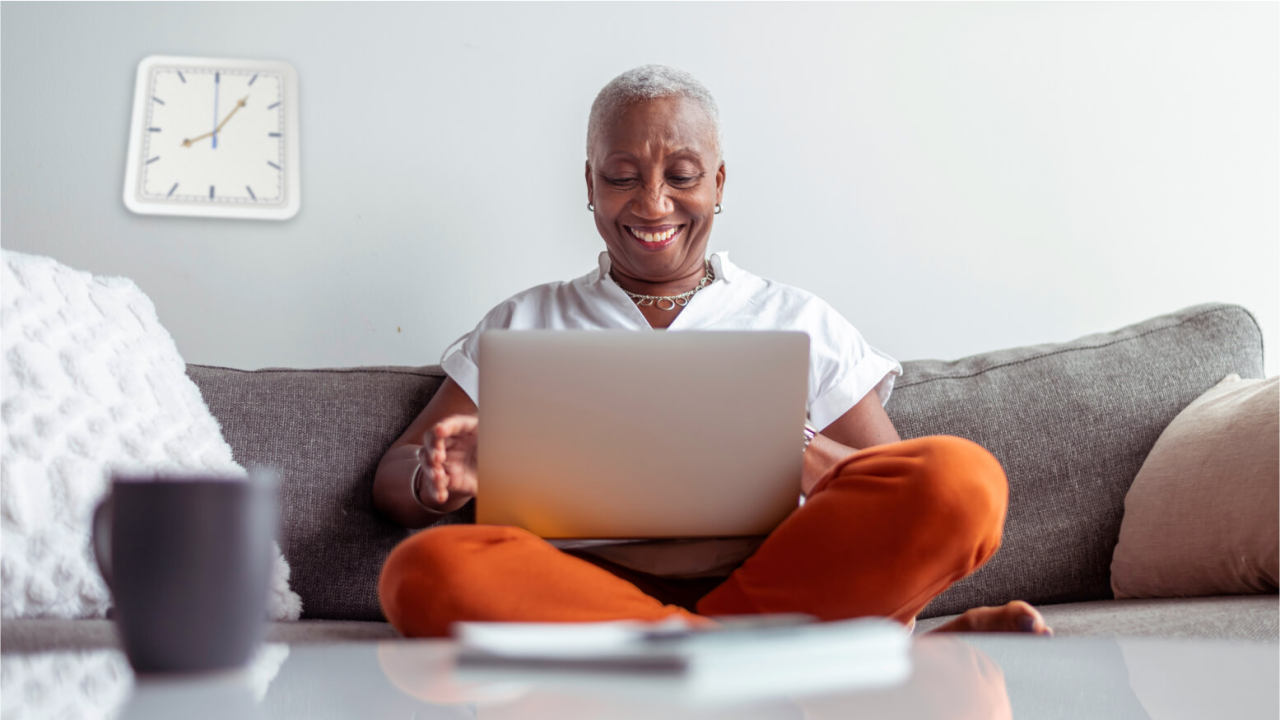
8.06.00
